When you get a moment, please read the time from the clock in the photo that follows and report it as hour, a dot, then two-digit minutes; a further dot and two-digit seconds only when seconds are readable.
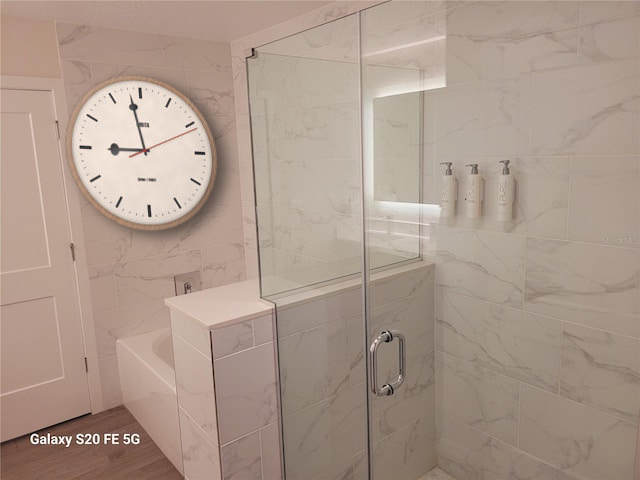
8.58.11
